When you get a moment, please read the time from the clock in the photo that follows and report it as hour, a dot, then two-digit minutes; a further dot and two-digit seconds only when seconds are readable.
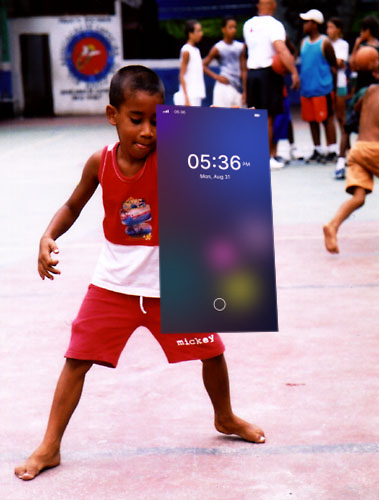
5.36
